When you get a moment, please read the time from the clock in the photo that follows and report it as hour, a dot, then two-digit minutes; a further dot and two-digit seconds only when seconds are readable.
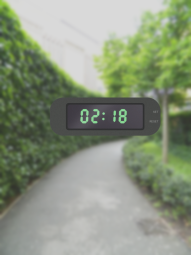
2.18
